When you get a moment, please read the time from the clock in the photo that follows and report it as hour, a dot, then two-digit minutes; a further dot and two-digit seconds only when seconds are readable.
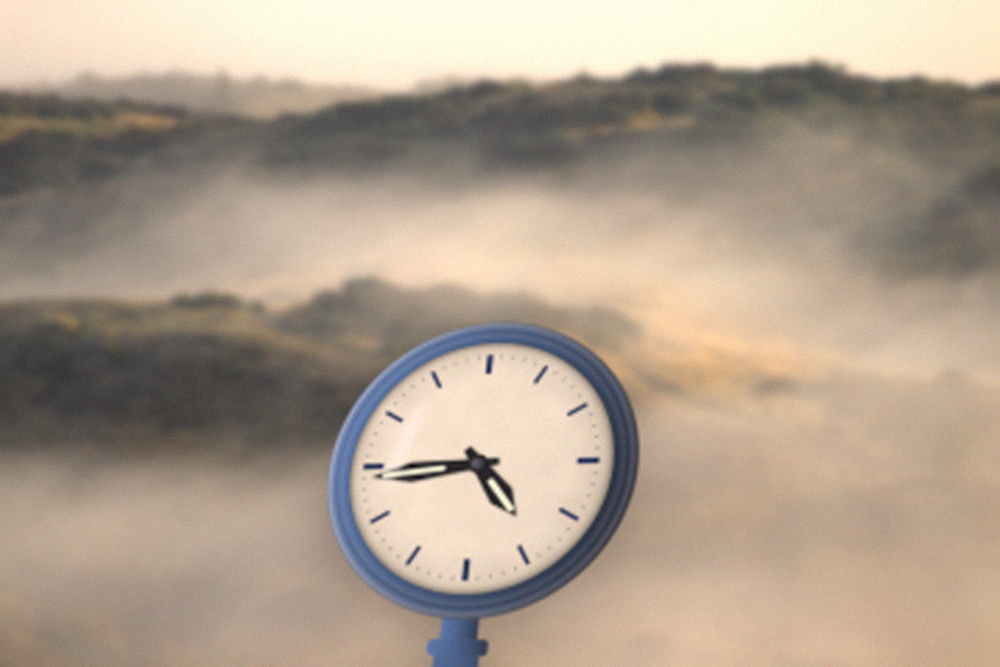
4.44
